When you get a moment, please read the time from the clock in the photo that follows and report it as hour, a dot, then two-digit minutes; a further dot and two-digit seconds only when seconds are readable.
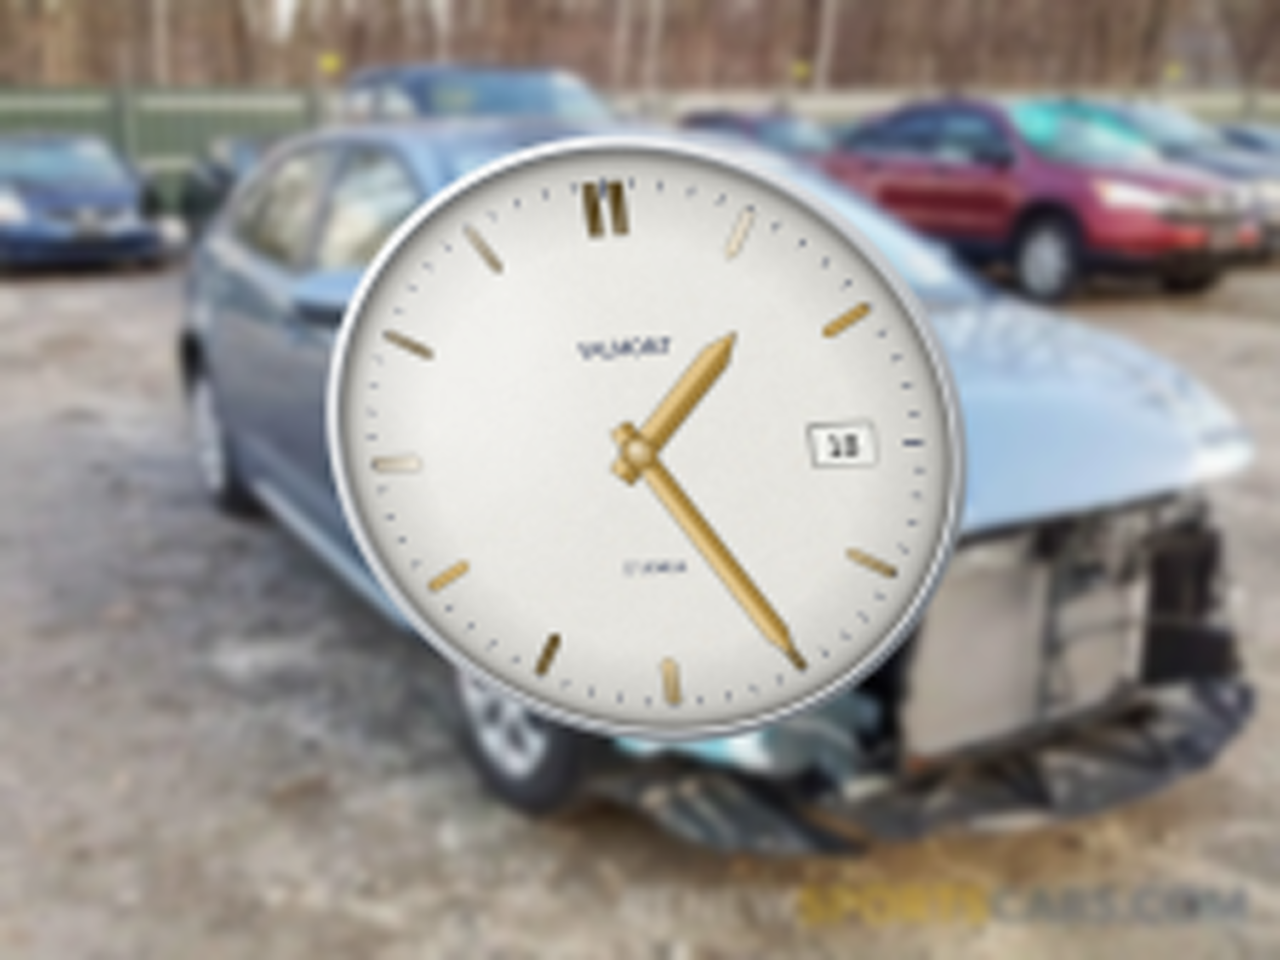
1.25
